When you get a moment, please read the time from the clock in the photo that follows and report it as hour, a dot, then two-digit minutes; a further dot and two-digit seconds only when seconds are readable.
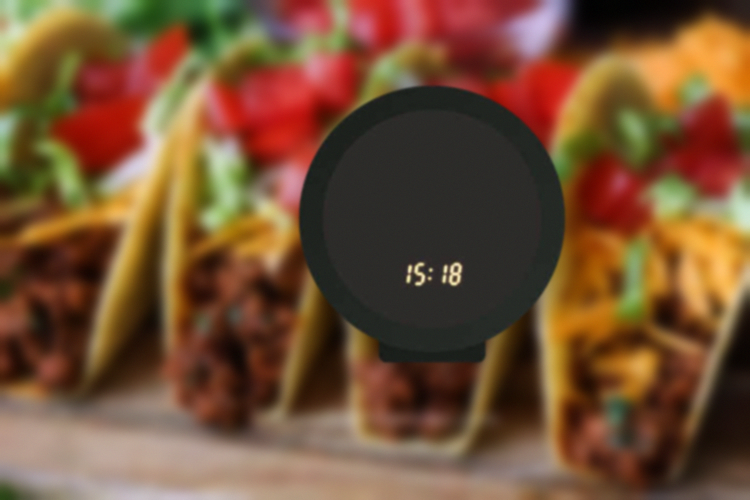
15.18
